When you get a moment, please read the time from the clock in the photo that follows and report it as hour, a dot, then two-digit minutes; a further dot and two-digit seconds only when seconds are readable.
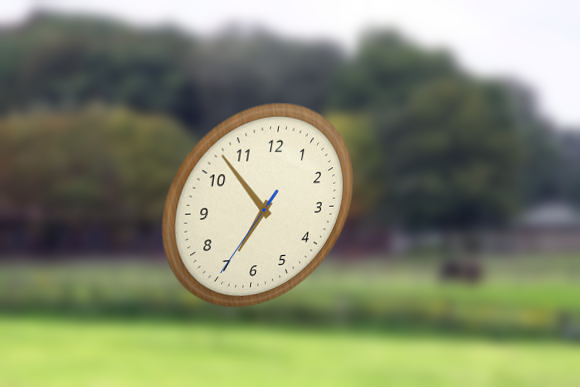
6.52.35
